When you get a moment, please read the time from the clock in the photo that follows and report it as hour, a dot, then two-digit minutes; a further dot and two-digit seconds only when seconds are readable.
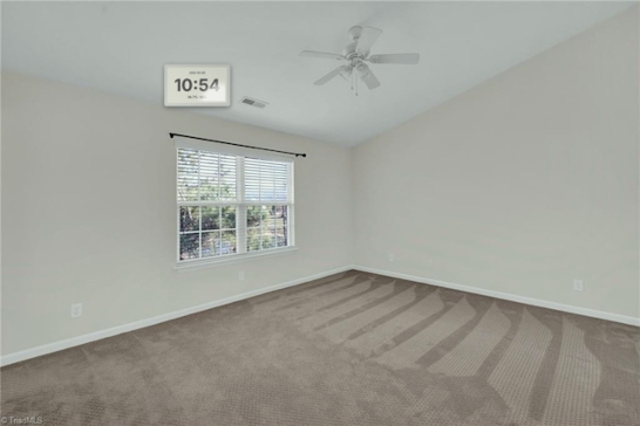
10.54
